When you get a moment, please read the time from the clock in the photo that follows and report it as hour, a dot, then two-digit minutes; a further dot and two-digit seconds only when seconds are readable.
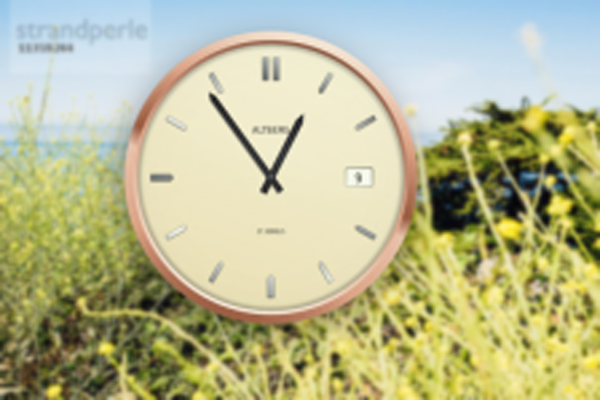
12.54
